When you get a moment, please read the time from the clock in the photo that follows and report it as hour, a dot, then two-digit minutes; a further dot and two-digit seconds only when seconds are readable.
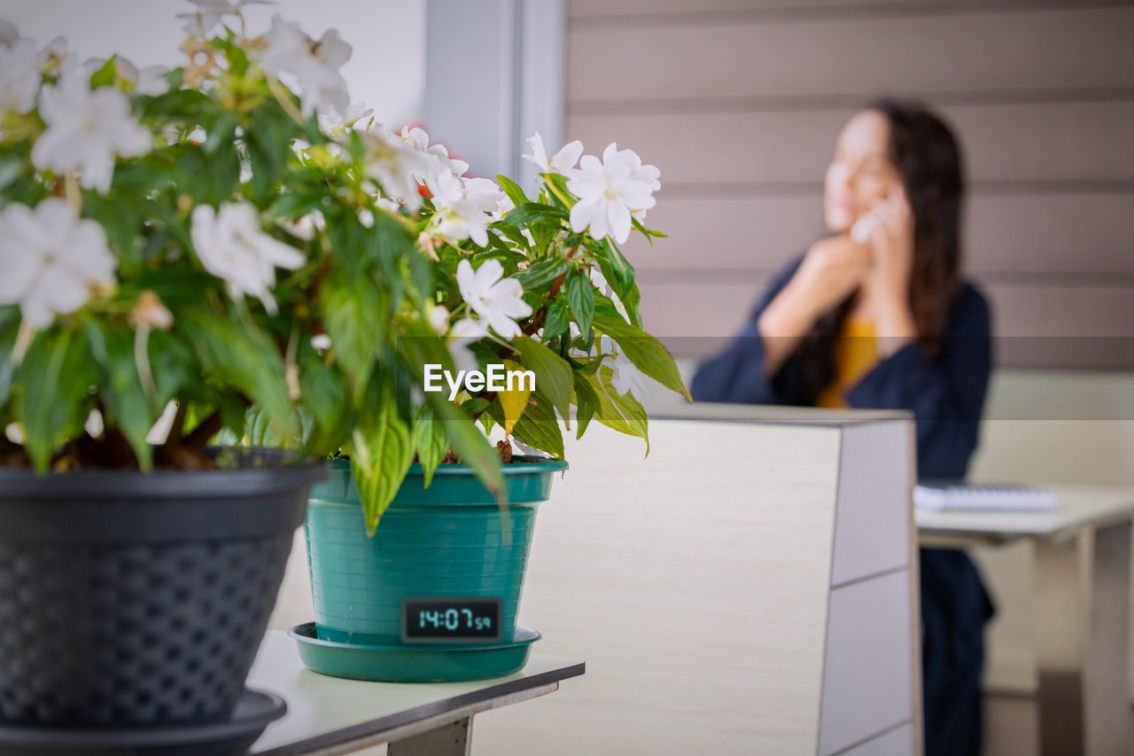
14.07
